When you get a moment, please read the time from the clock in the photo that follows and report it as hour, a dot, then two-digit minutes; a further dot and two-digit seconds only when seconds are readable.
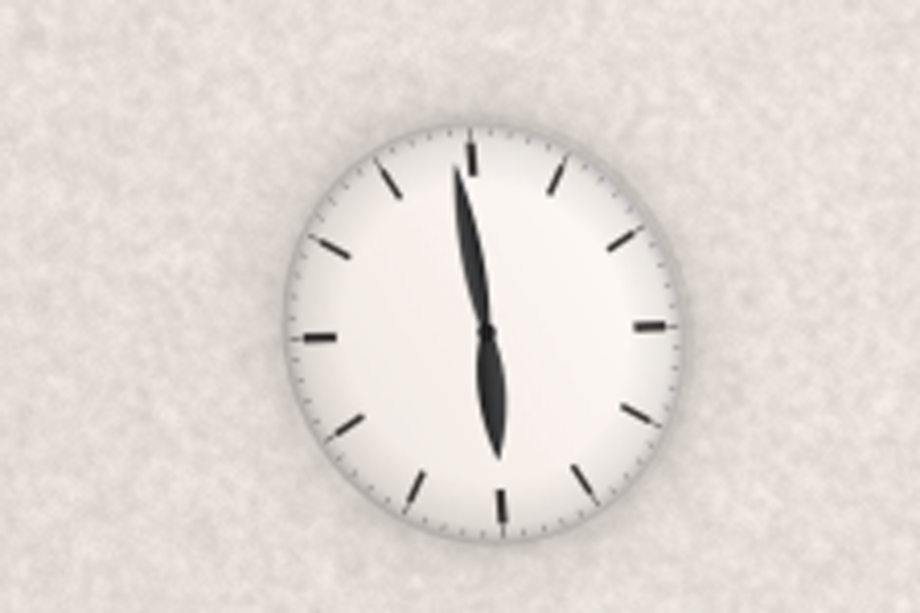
5.59
